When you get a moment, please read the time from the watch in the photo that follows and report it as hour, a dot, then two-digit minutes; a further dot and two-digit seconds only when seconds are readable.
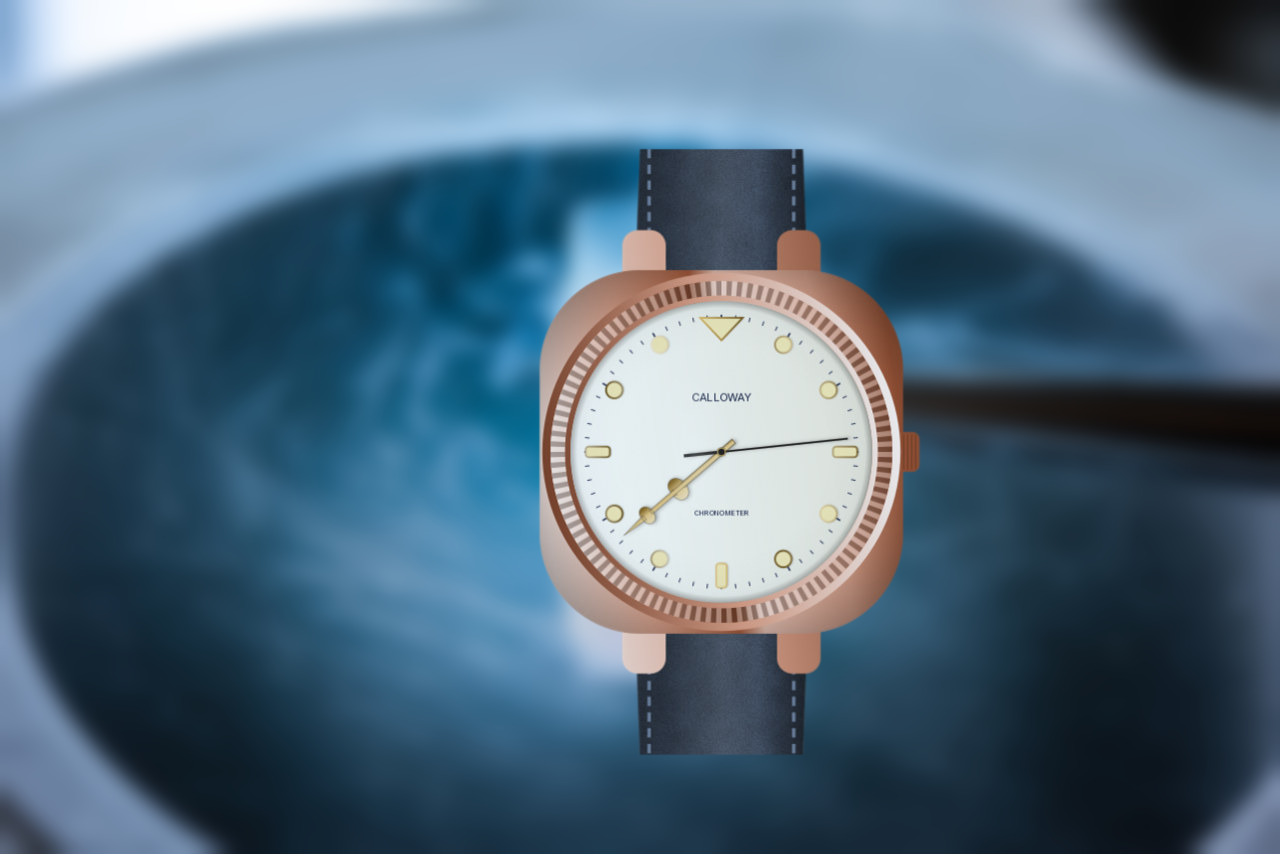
7.38.14
